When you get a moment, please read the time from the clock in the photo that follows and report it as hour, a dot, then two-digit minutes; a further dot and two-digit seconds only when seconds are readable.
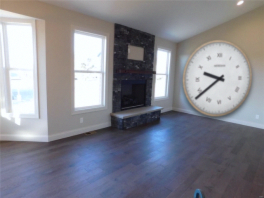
9.39
